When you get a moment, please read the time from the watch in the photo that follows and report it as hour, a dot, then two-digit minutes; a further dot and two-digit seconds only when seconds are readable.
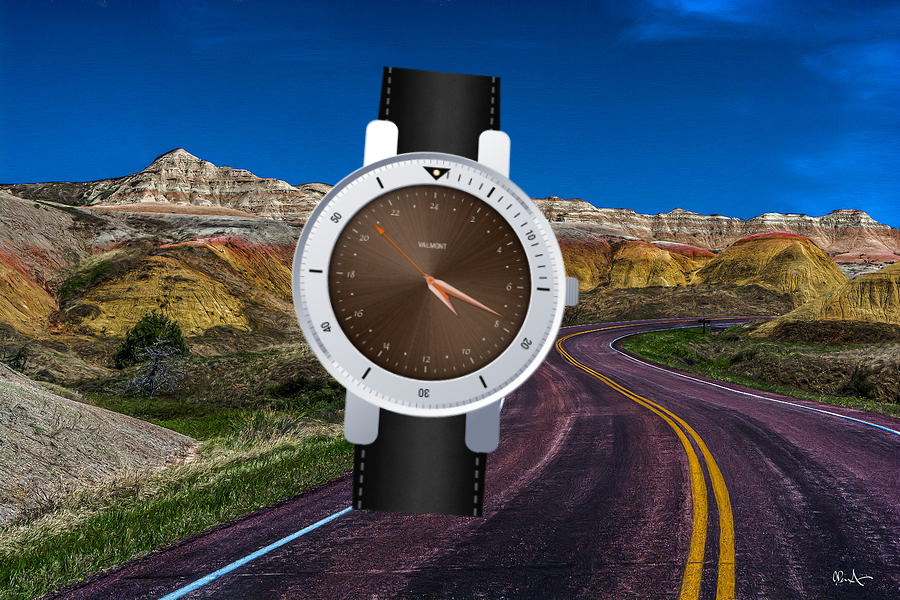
9.18.52
